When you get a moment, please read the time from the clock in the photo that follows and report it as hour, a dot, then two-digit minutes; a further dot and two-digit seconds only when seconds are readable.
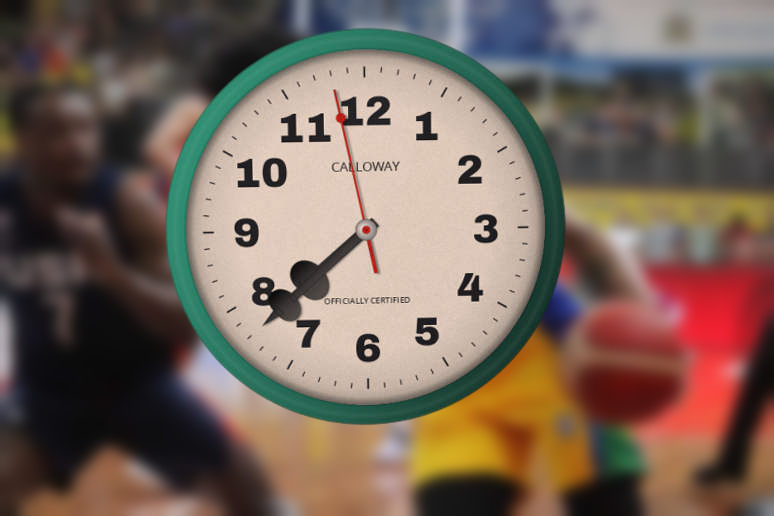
7.37.58
